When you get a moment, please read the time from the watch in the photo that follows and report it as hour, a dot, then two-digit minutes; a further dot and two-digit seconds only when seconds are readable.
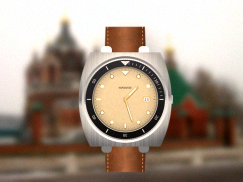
1.27
